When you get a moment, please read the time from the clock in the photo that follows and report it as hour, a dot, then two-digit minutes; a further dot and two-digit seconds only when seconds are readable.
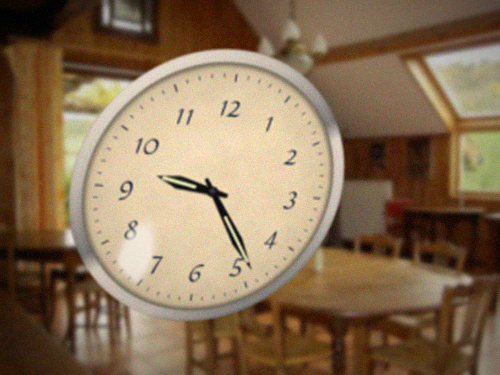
9.24
